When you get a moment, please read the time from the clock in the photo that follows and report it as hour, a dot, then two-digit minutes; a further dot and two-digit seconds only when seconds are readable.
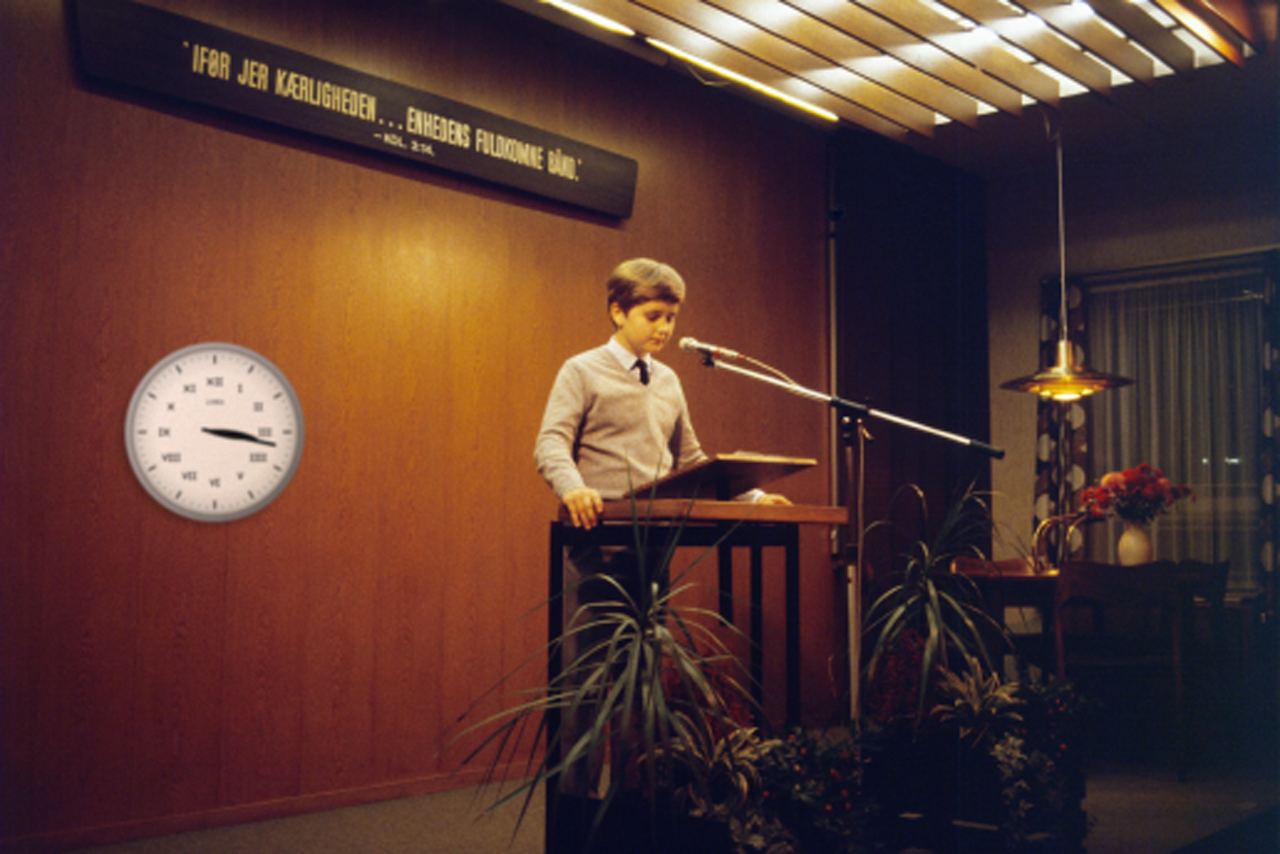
3.17
